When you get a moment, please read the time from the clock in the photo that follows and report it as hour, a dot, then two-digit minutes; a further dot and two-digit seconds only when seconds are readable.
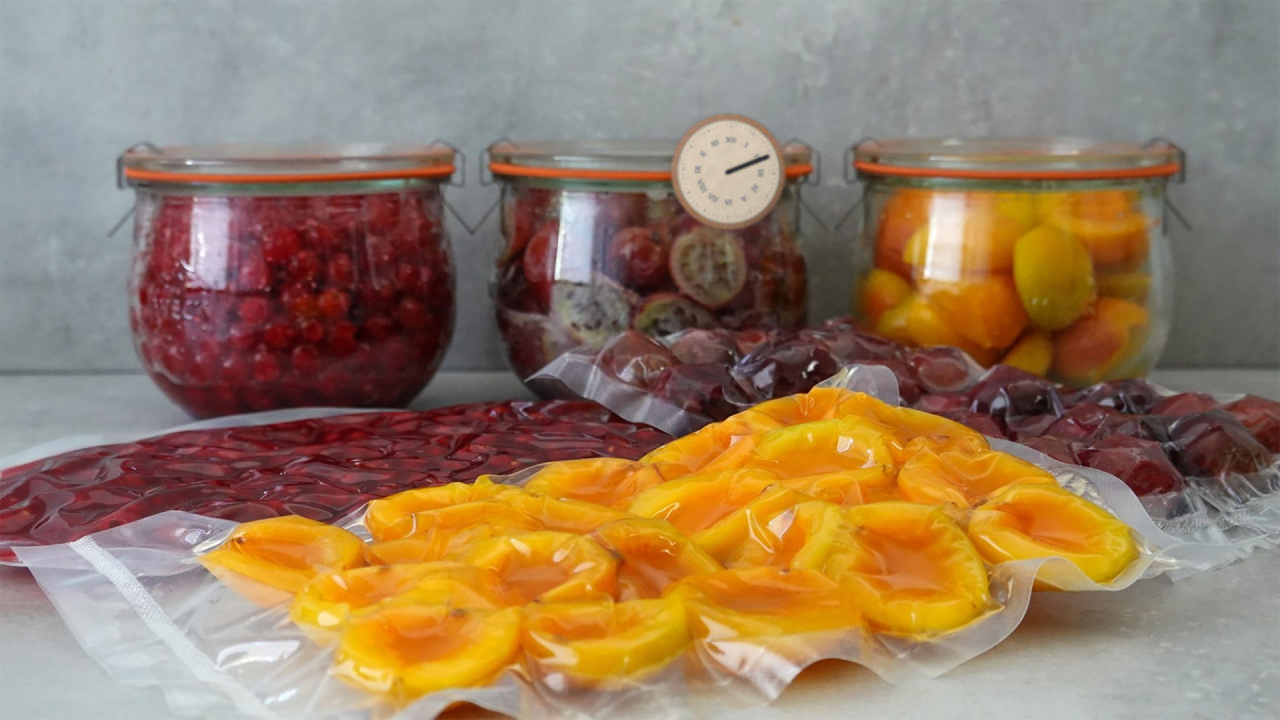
2.11
